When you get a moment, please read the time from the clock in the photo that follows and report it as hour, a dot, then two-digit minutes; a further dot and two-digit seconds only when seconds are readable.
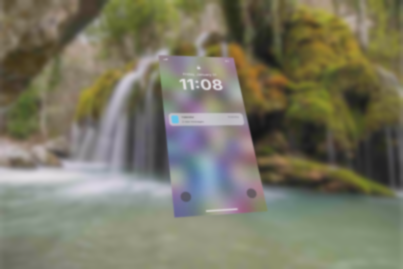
11.08
